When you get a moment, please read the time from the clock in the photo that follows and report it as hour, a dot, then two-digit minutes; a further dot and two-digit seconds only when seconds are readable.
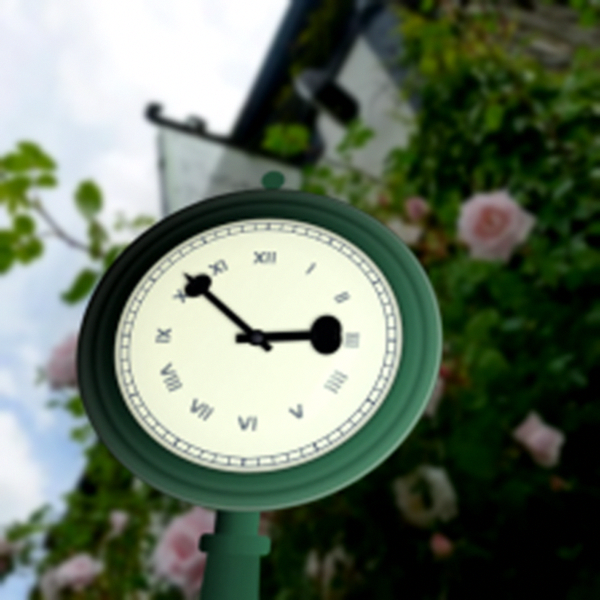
2.52
